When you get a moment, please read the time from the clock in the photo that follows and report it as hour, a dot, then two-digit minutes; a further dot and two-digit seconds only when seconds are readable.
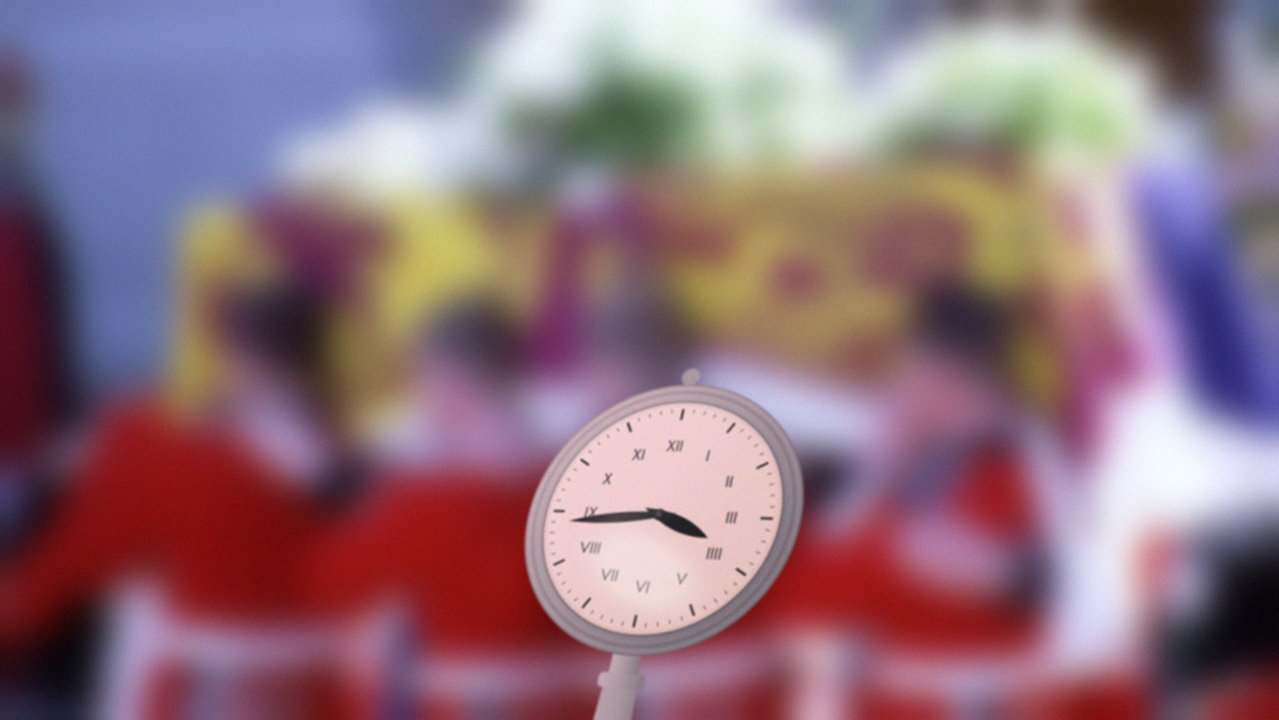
3.44
